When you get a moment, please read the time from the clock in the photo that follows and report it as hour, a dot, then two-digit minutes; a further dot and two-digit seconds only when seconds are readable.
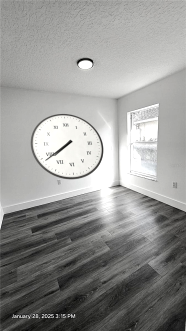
7.39
